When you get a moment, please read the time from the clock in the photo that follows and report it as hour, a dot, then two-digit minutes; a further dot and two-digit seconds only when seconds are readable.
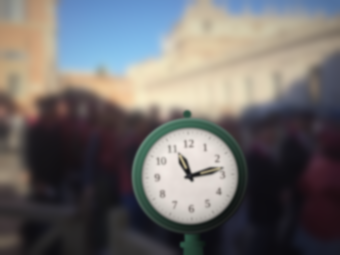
11.13
